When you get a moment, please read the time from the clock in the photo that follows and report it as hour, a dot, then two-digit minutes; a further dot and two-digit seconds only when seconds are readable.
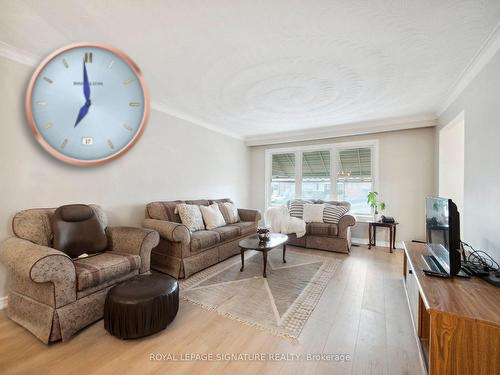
6.59
